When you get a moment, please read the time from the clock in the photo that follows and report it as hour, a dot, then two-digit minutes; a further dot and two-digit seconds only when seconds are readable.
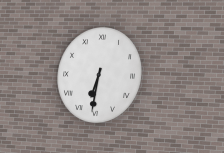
6.31
